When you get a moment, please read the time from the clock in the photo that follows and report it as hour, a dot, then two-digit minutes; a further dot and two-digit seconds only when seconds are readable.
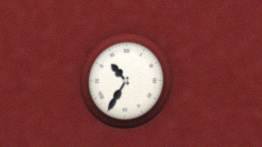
10.35
